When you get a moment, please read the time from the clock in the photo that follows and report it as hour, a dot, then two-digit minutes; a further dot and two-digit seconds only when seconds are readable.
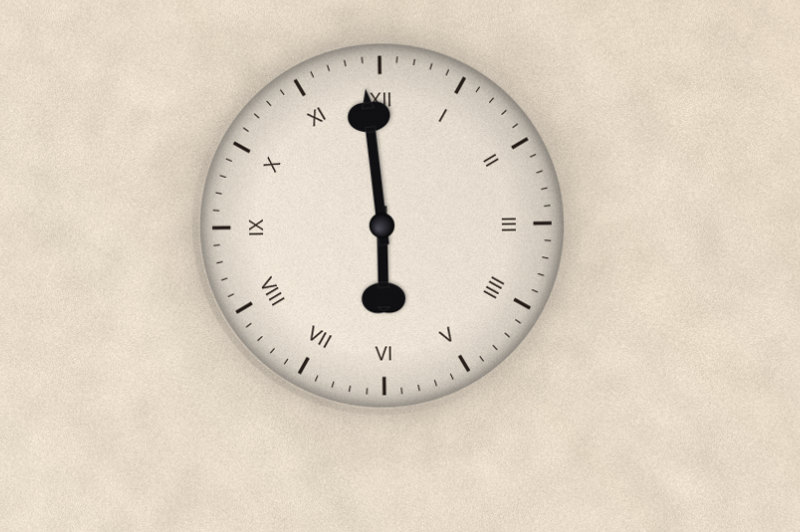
5.59
